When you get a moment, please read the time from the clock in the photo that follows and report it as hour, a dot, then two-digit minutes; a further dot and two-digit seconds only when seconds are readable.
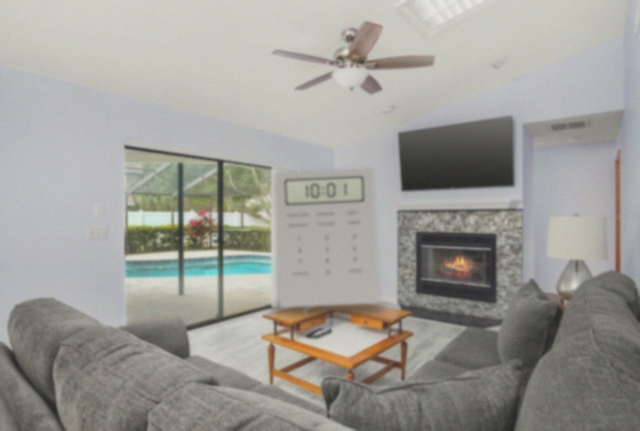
10.01
